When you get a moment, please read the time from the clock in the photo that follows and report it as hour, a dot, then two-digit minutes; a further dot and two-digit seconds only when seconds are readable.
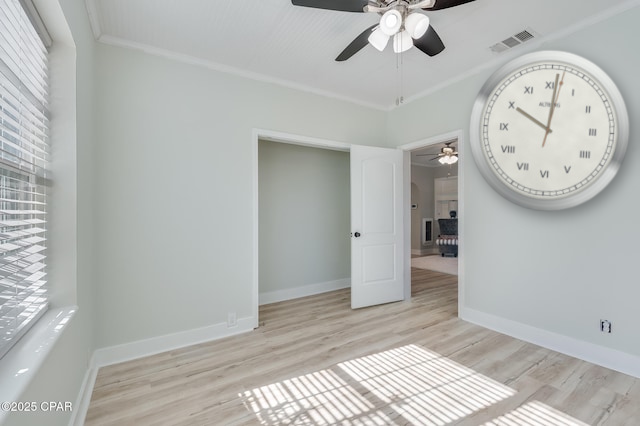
10.01.02
